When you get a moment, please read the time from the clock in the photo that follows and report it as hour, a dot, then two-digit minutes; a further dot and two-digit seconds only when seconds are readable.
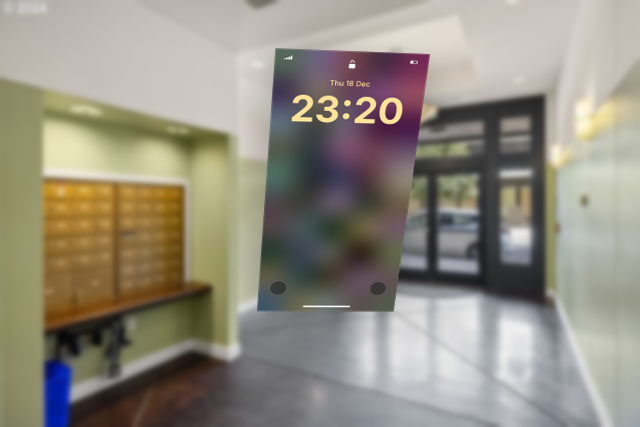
23.20
